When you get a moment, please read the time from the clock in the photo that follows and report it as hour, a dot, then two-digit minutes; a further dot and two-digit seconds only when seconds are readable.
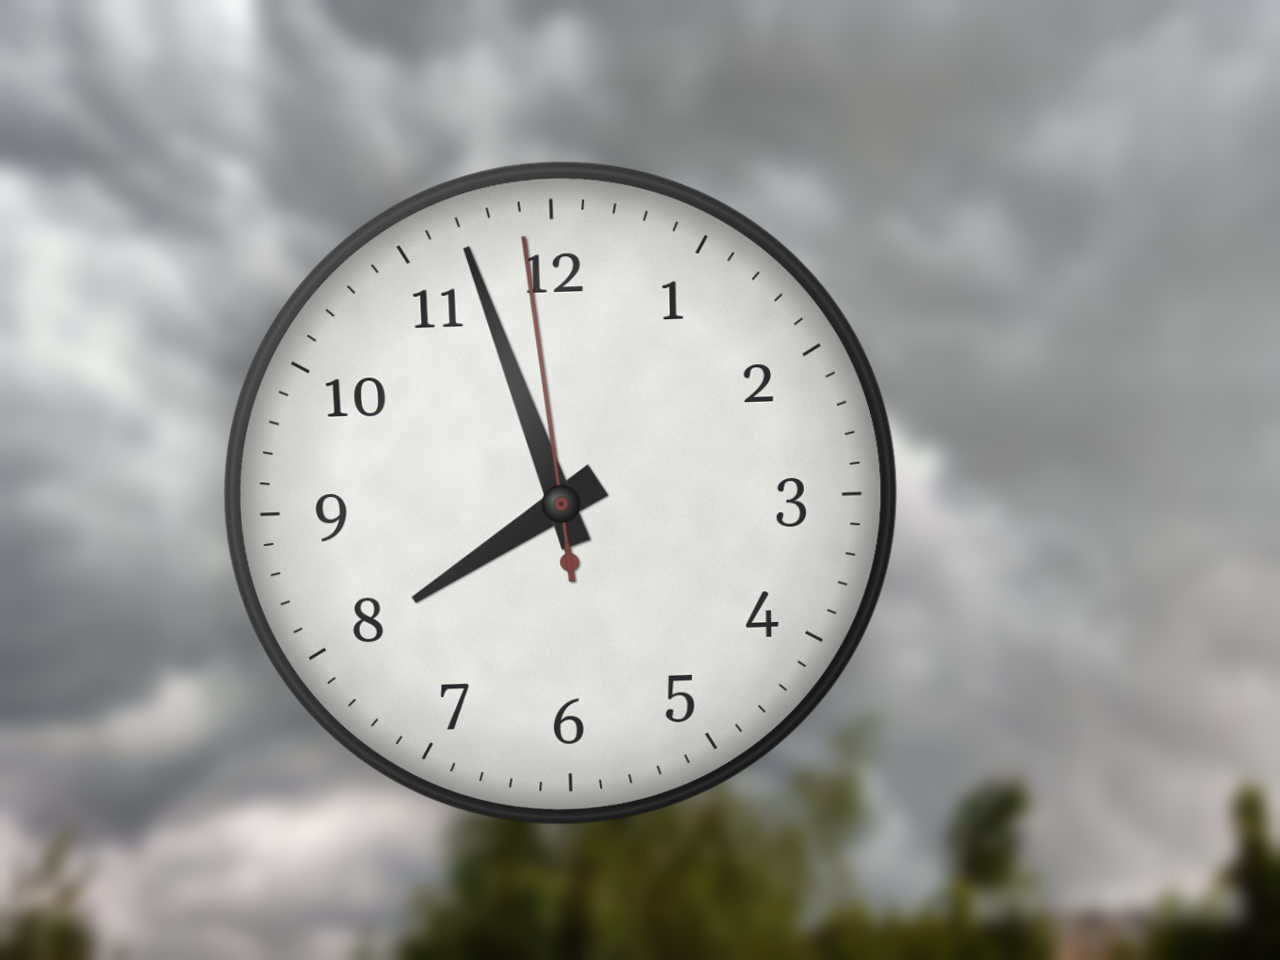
7.56.59
